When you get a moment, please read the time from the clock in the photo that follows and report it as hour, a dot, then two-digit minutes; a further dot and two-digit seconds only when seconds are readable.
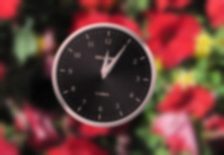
12.05
